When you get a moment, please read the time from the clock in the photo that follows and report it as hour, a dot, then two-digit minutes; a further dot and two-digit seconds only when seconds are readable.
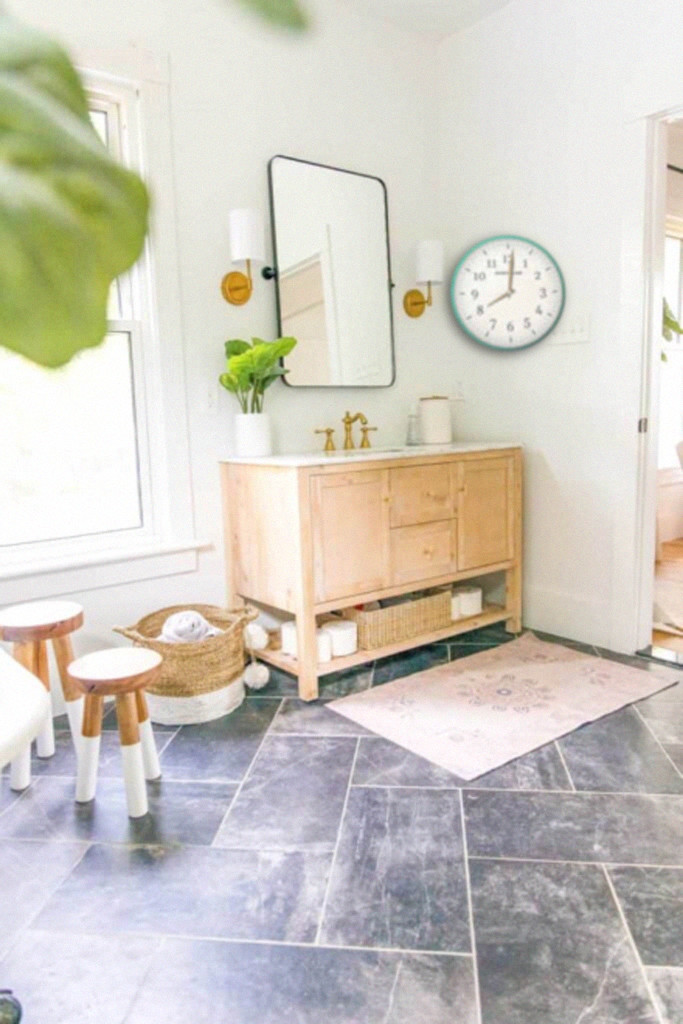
8.01
